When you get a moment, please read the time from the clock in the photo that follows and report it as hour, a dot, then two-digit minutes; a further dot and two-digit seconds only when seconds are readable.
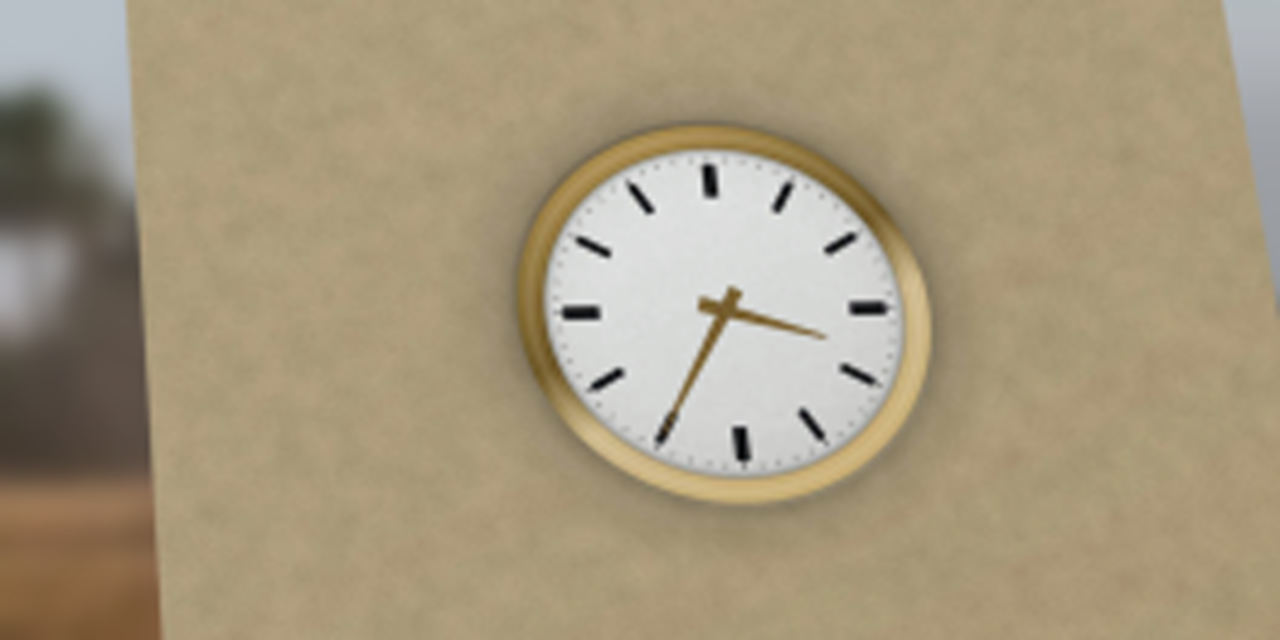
3.35
